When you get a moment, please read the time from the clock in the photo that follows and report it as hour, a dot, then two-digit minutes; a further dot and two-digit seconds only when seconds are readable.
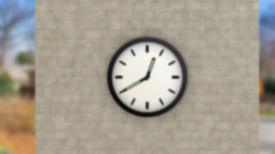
12.40
